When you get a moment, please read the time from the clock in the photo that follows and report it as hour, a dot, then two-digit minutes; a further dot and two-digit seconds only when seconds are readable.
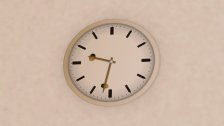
9.32
